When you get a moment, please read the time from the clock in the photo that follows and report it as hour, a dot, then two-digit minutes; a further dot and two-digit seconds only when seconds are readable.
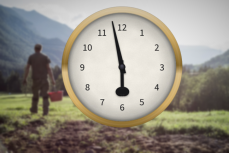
5.58
